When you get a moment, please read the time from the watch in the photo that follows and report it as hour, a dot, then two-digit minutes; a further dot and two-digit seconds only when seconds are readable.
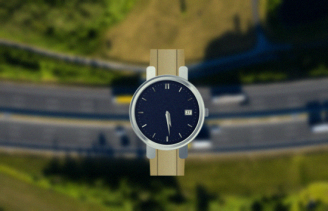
5.29
